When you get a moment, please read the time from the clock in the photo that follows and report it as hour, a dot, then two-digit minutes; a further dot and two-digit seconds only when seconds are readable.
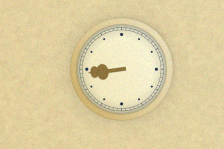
8.44
